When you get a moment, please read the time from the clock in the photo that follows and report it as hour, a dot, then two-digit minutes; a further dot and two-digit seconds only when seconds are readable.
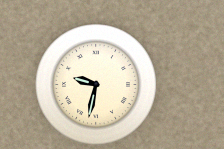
9.32
